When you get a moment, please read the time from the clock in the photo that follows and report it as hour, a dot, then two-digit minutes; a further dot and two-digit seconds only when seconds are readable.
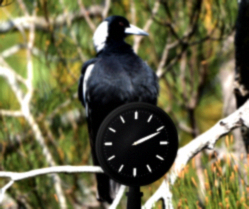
2.11
